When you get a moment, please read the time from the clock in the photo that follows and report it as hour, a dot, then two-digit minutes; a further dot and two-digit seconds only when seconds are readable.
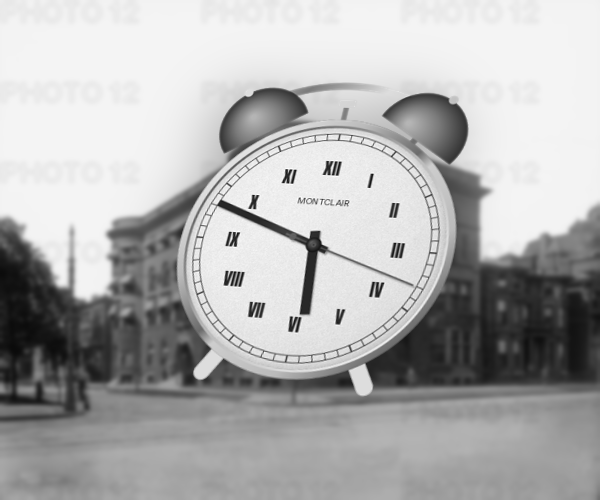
5.48.18
